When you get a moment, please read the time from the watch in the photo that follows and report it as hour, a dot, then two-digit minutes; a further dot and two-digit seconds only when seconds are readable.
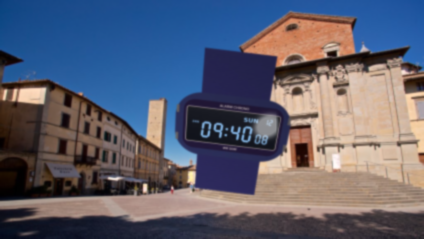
9.40.08
